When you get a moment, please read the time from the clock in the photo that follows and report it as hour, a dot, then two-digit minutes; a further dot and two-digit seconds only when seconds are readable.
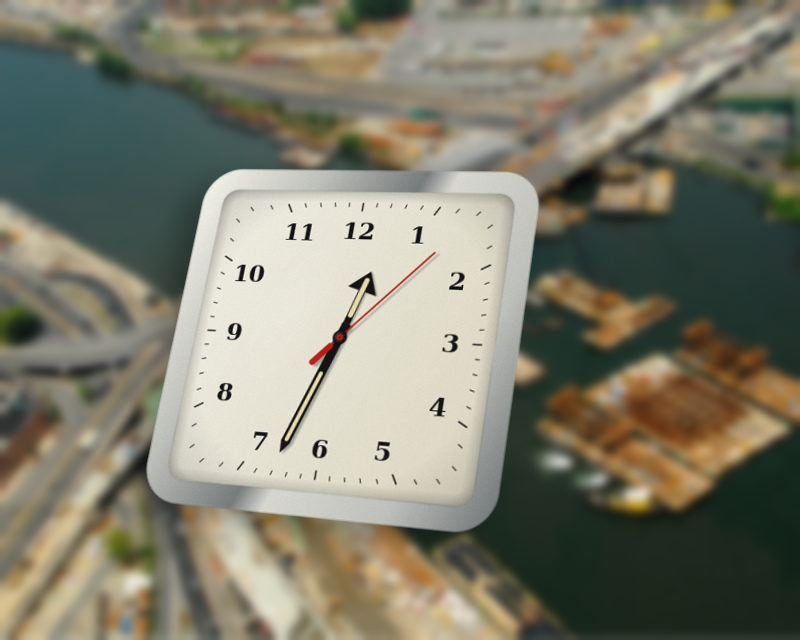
12.33.07
